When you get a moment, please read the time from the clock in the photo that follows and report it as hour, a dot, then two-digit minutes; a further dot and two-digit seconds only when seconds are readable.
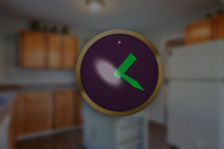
1.21
